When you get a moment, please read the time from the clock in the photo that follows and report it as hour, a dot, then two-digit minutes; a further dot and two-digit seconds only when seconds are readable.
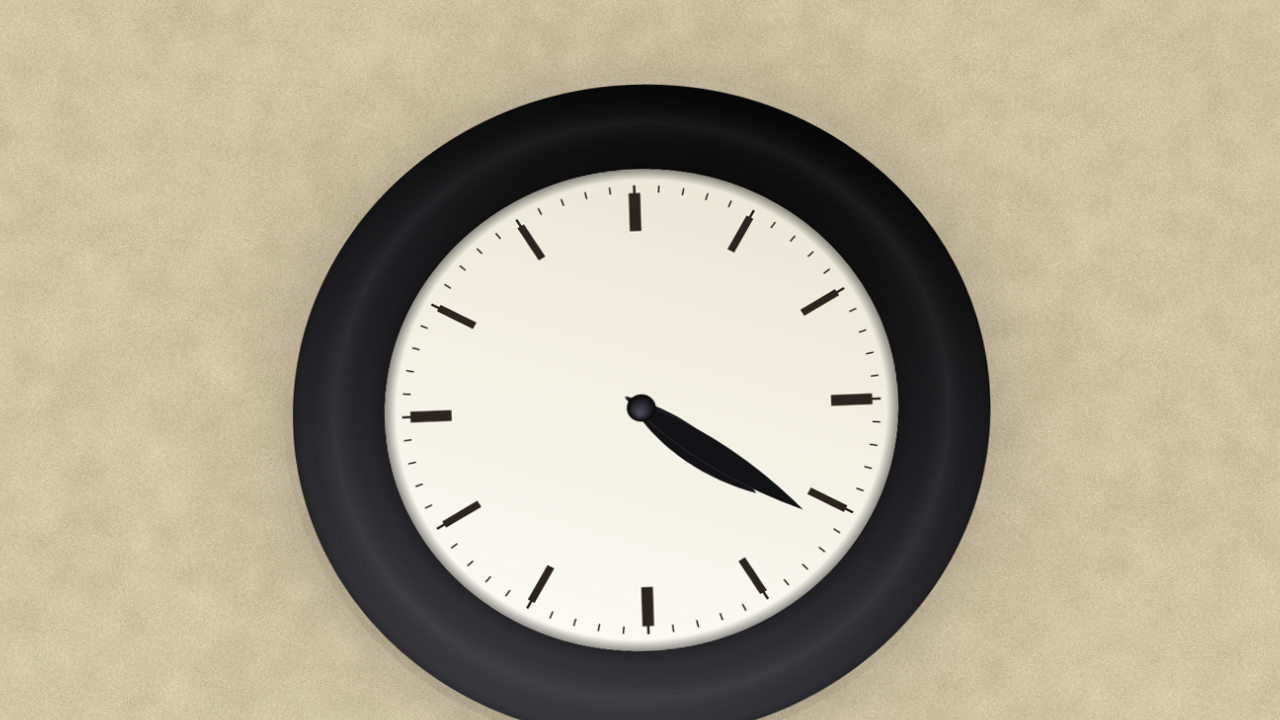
4.21
